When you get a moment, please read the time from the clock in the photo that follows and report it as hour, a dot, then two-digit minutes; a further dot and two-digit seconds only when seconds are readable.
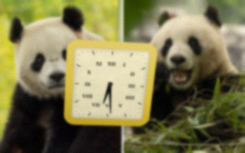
6.29
